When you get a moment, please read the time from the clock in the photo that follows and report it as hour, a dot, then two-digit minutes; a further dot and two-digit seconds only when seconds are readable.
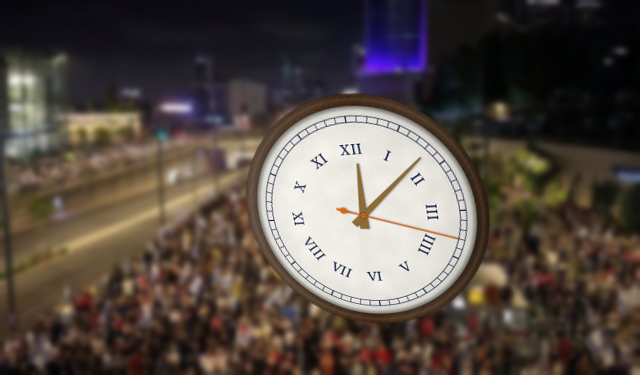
12.08.18
